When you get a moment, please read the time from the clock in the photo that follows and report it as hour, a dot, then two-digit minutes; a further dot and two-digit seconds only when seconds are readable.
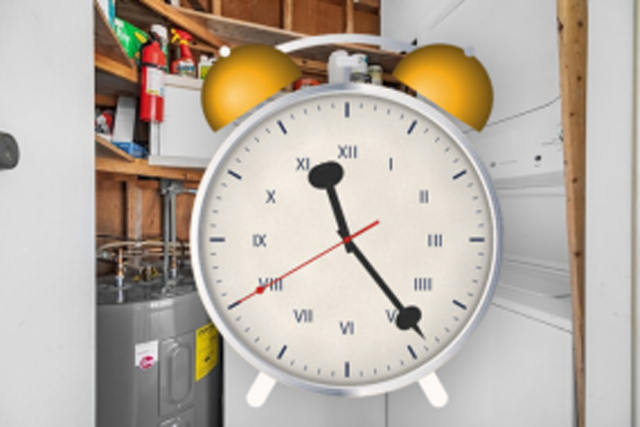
11.23.40
